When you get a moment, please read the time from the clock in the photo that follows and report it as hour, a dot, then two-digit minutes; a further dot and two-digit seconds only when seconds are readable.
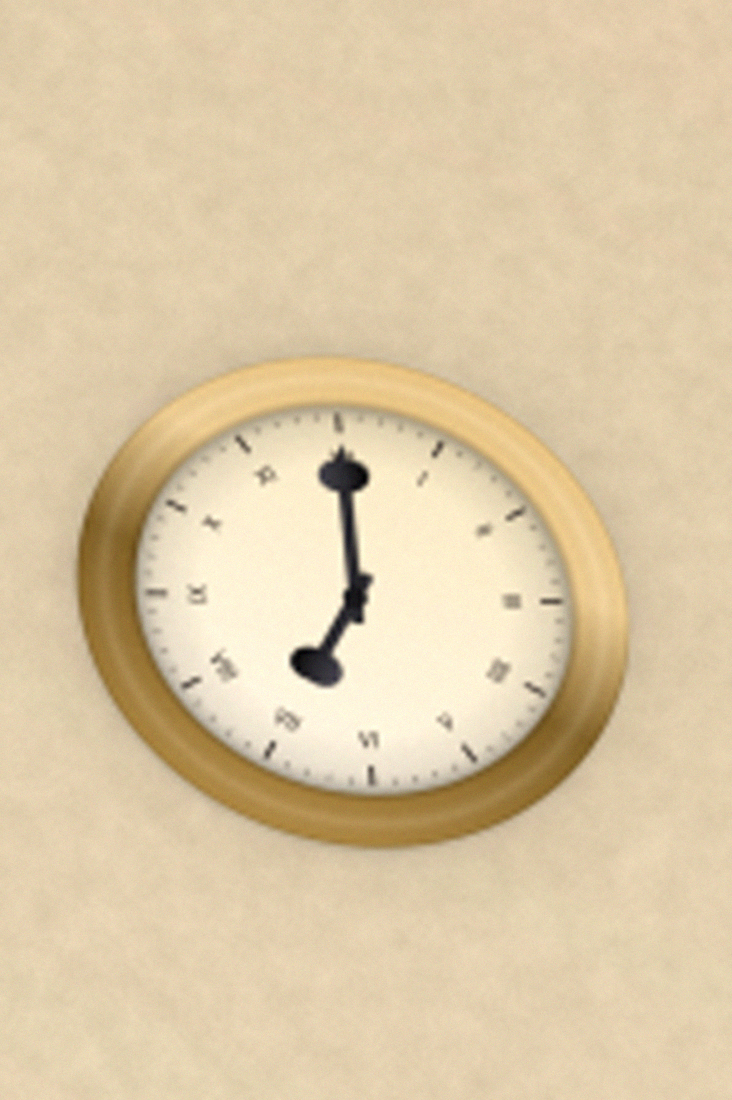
7.00
